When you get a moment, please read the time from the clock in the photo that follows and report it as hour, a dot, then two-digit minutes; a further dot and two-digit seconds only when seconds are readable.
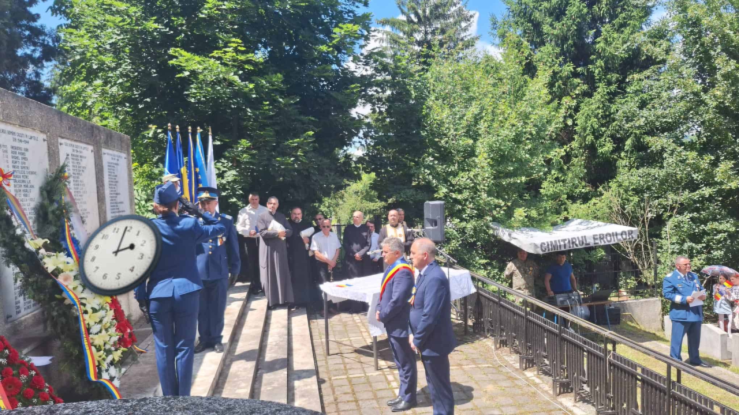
1.59
